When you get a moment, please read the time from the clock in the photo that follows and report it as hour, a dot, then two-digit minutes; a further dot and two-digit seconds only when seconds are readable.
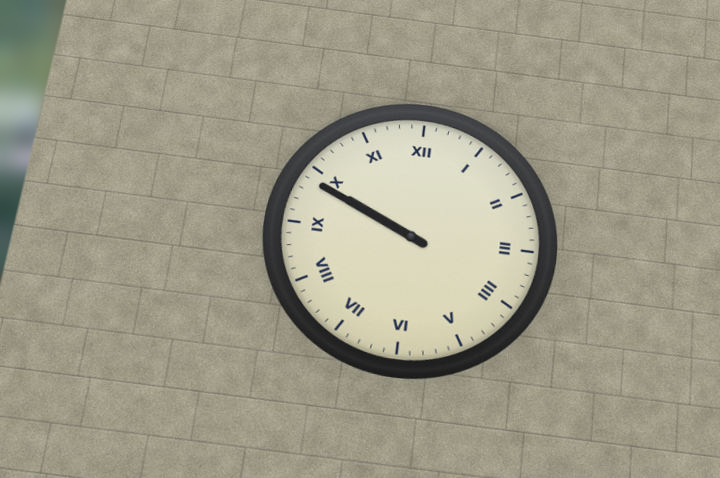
9.49
